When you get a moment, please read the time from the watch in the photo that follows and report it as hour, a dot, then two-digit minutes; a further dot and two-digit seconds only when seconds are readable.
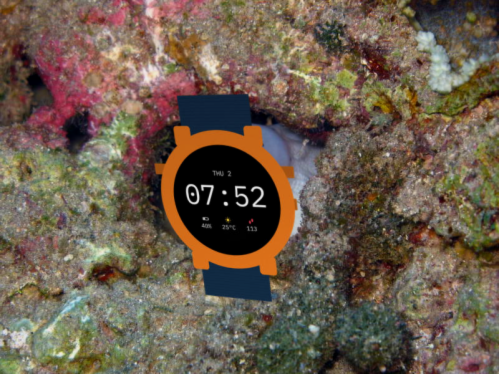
7.52
